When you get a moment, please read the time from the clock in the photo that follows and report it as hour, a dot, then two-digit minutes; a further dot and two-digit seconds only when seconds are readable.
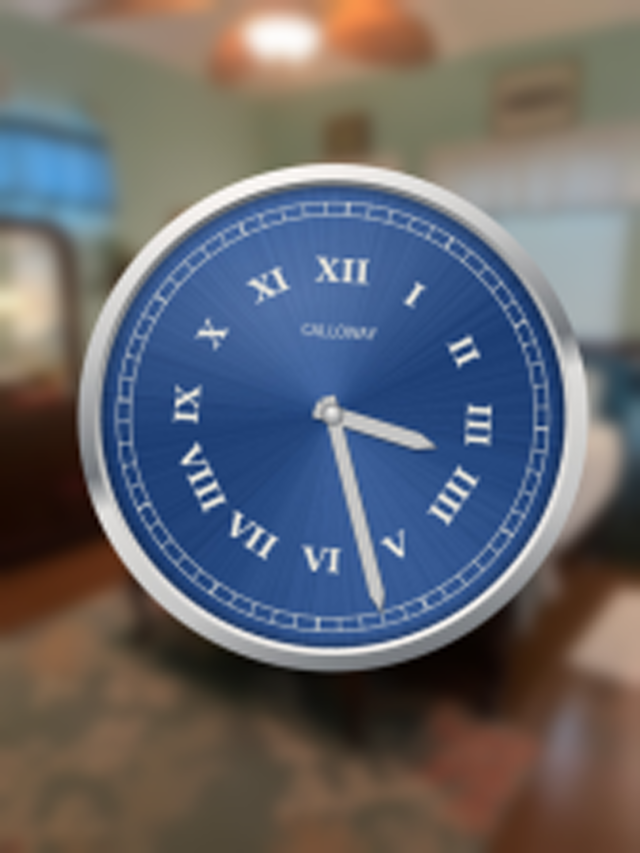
3.27
